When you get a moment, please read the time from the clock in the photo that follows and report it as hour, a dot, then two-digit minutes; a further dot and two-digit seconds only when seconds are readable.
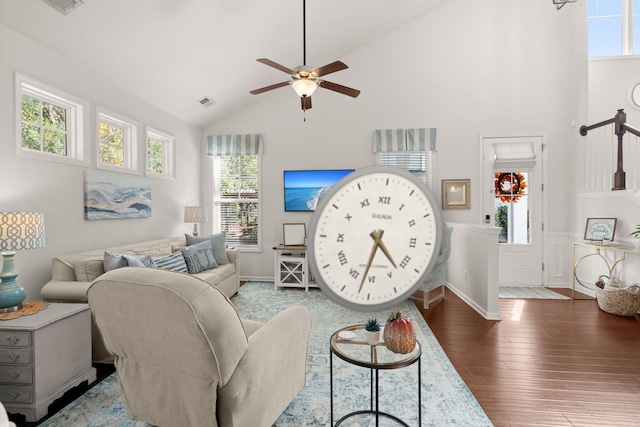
4.32
